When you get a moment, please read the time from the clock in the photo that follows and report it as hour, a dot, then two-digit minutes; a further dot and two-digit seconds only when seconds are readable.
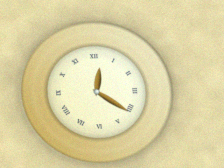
12.21
